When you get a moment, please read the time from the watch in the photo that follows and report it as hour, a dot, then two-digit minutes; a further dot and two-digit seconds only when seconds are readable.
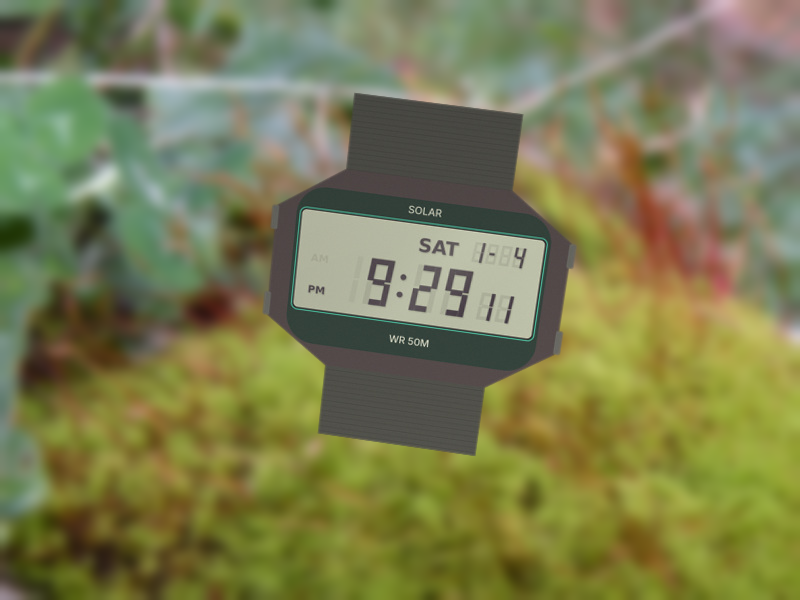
9.29.11
